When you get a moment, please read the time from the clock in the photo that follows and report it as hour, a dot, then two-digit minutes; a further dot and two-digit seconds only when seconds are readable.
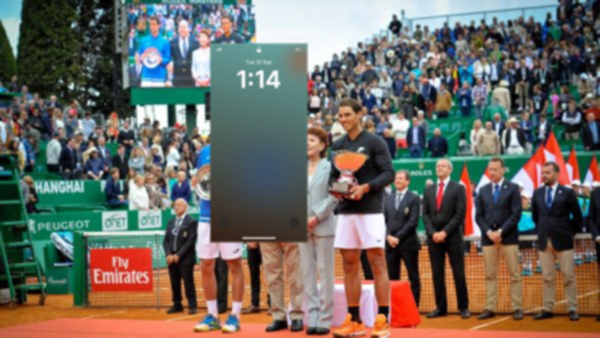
1.14
